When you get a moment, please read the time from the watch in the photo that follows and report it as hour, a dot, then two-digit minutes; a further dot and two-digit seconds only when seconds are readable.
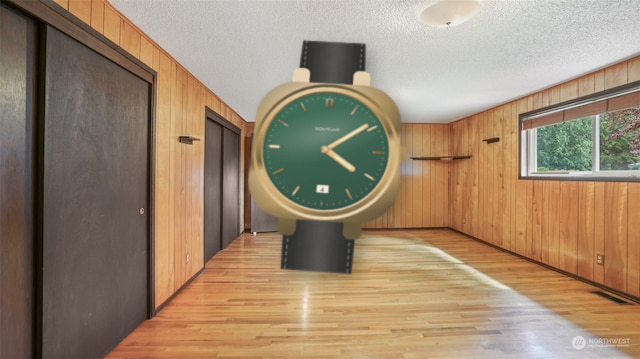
4.09
